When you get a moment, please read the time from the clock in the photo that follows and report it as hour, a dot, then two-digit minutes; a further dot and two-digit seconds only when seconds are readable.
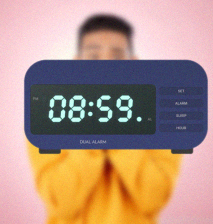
8.59
